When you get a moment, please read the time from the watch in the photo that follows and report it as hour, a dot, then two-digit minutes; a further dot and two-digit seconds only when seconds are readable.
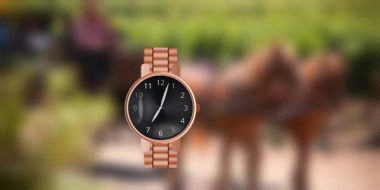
7.03
